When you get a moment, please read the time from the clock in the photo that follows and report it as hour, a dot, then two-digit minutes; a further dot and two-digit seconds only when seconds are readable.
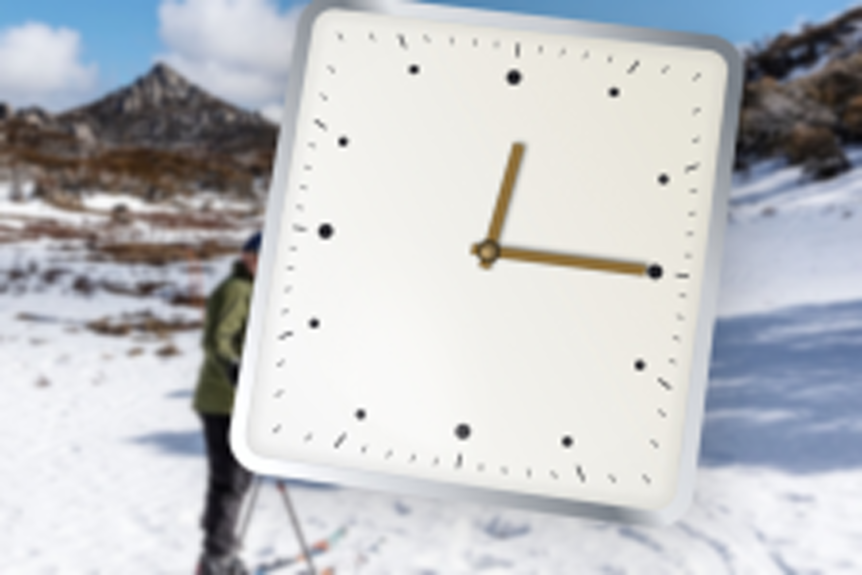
12.15
